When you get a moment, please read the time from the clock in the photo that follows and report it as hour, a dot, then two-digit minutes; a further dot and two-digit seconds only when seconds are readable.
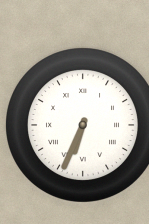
6.34
